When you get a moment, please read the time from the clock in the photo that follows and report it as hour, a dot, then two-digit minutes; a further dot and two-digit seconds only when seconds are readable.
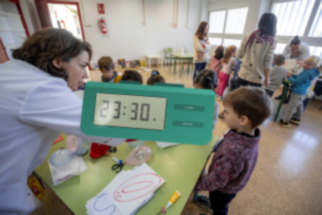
23.30
